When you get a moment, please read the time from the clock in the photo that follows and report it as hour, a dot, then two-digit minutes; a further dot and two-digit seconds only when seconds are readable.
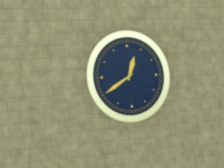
12.40
